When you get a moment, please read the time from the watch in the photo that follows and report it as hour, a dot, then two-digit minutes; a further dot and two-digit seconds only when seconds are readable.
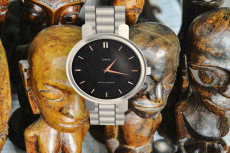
1.17
